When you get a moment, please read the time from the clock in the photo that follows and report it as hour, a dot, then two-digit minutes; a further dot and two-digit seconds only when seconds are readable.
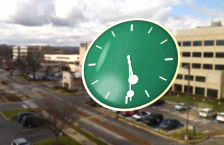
5.29
